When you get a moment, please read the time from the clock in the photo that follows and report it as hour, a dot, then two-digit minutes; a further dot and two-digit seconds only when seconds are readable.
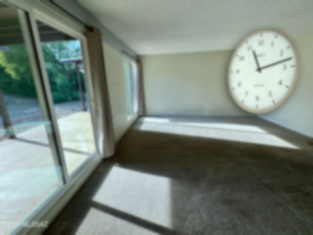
11.13
